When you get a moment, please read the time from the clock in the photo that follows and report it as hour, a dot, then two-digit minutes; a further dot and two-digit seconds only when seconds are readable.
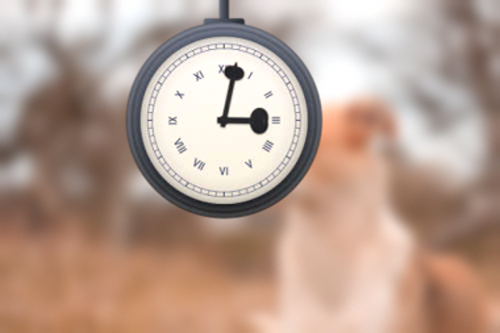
3.02
